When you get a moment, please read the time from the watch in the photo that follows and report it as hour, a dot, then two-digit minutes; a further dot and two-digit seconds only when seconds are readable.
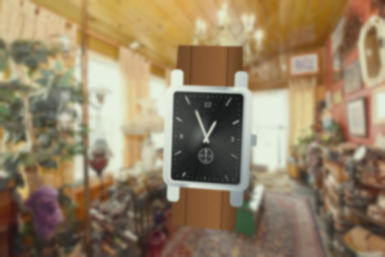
12.56
